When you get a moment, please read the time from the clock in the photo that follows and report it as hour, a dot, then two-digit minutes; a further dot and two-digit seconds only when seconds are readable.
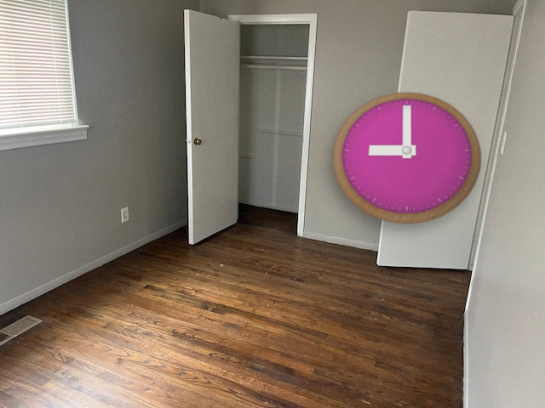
9.00
